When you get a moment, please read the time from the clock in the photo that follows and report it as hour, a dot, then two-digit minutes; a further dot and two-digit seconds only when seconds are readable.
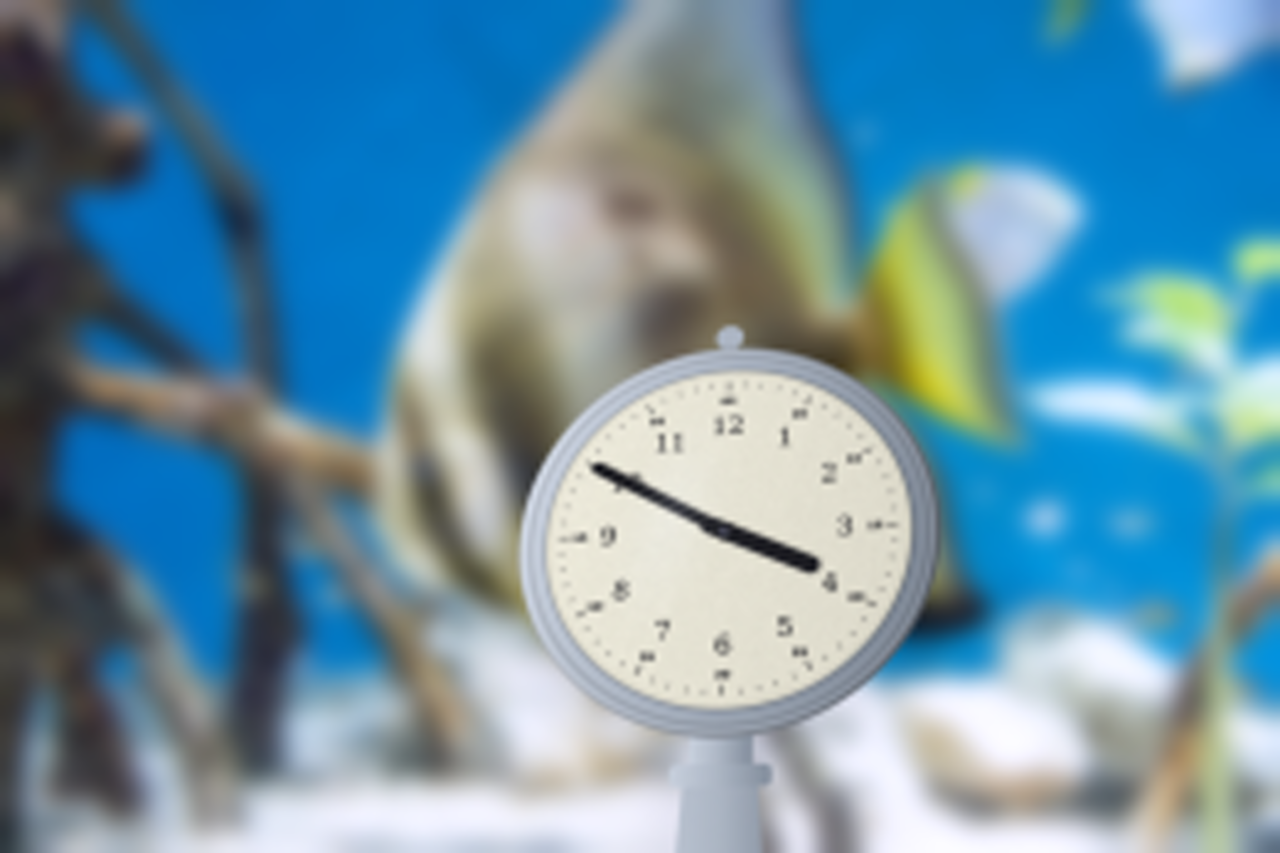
3.50
